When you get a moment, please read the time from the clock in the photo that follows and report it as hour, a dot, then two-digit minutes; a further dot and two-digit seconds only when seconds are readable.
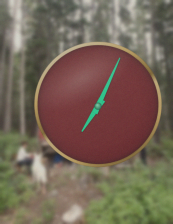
7.04
